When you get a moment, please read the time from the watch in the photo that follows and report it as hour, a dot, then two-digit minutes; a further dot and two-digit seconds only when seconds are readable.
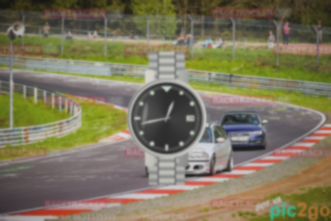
12.43
